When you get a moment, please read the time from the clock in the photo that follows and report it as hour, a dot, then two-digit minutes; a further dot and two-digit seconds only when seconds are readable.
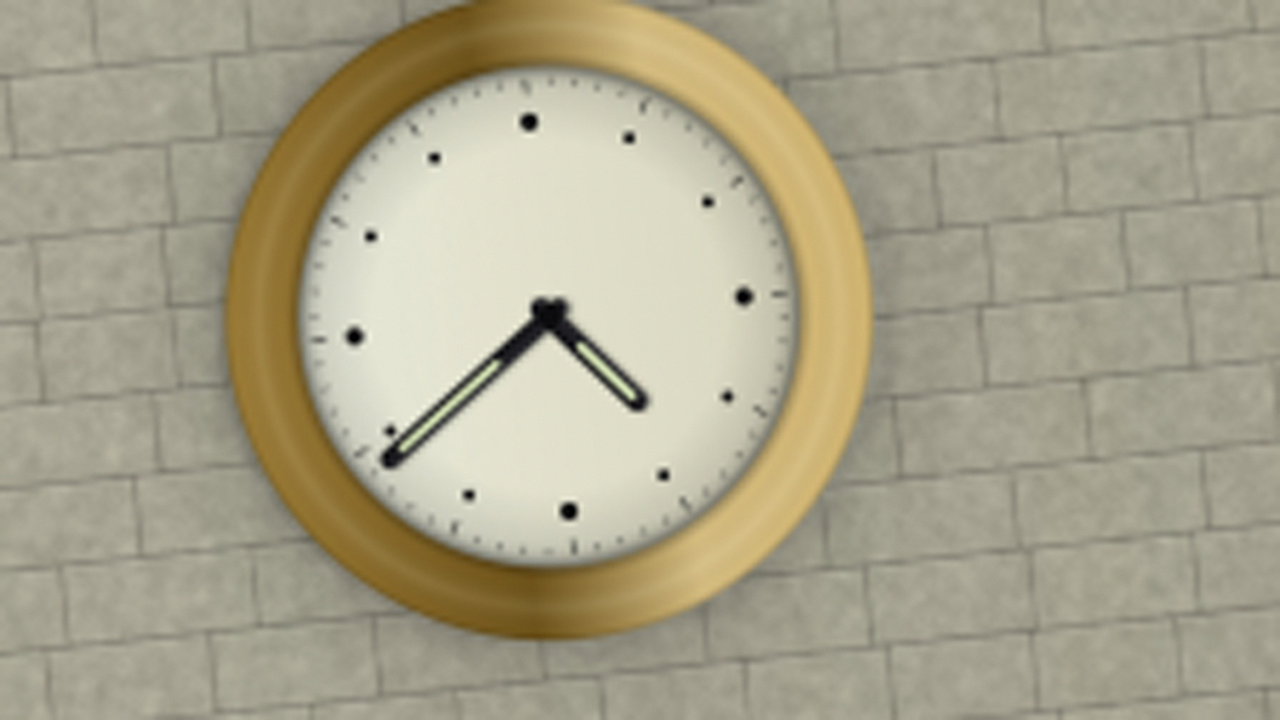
4.39
